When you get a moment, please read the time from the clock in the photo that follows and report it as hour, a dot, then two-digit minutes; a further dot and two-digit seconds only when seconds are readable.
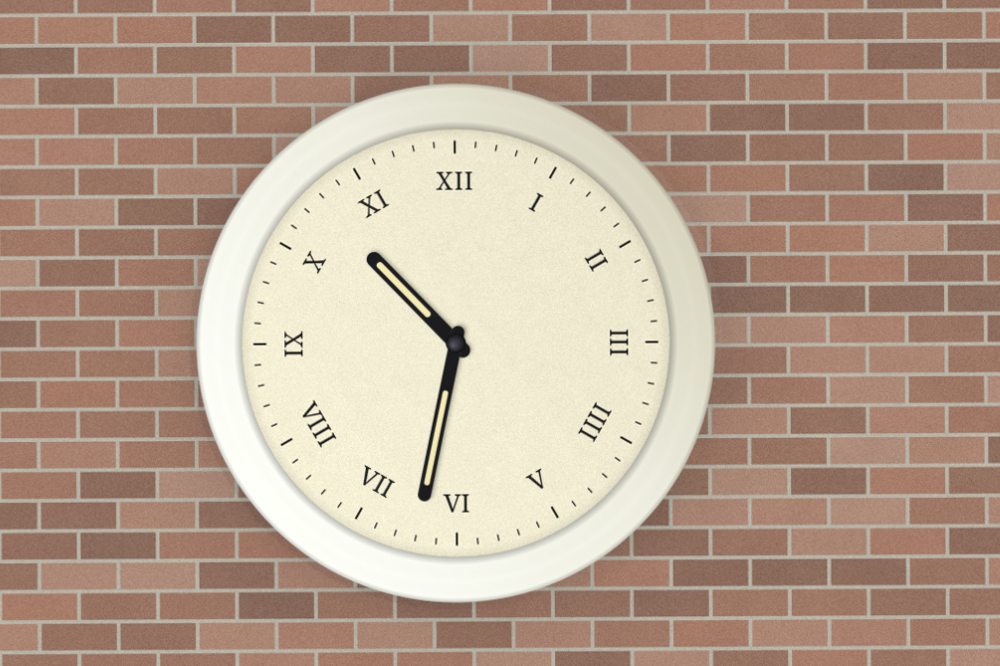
10.32
